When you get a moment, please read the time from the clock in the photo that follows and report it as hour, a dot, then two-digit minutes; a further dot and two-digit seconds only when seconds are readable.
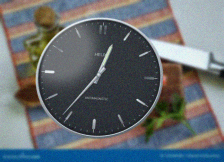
12.36
